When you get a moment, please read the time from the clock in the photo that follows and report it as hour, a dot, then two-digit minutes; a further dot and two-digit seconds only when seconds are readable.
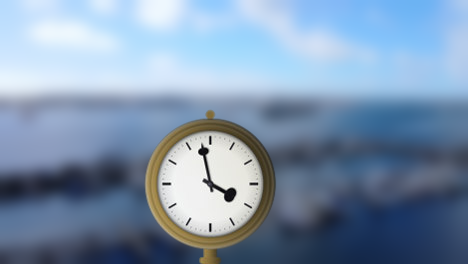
3.58
